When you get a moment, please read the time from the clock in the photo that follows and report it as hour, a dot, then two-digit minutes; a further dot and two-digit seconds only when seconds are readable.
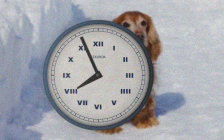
7.56
